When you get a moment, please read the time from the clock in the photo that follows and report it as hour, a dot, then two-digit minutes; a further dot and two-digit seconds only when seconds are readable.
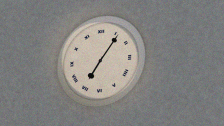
7.06
